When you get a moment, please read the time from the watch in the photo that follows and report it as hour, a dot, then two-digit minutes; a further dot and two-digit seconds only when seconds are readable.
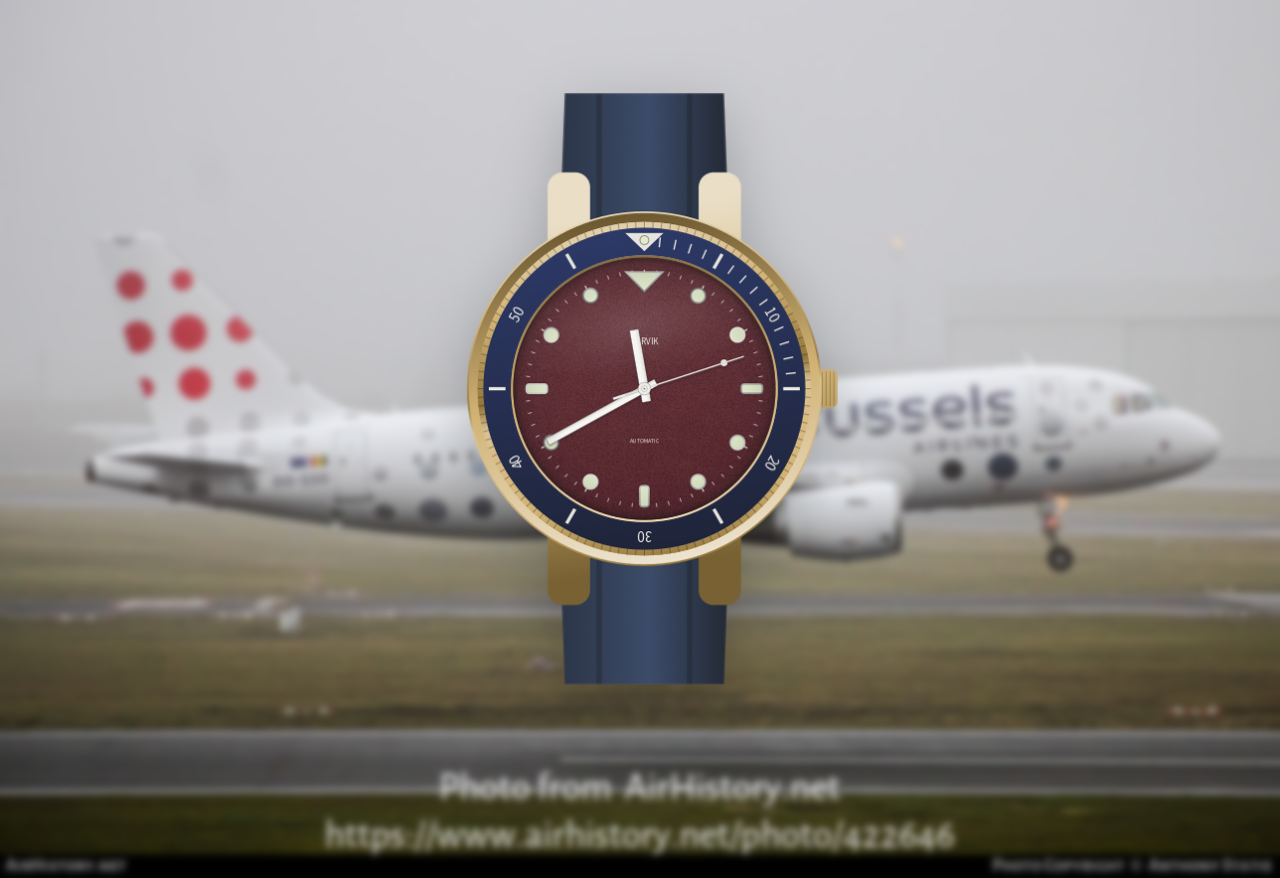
11.40.12
